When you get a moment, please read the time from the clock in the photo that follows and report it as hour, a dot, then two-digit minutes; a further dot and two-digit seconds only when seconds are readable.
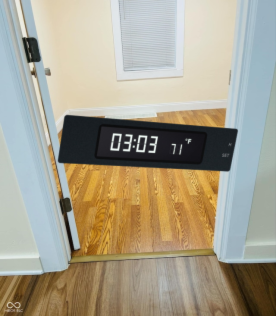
3.03
